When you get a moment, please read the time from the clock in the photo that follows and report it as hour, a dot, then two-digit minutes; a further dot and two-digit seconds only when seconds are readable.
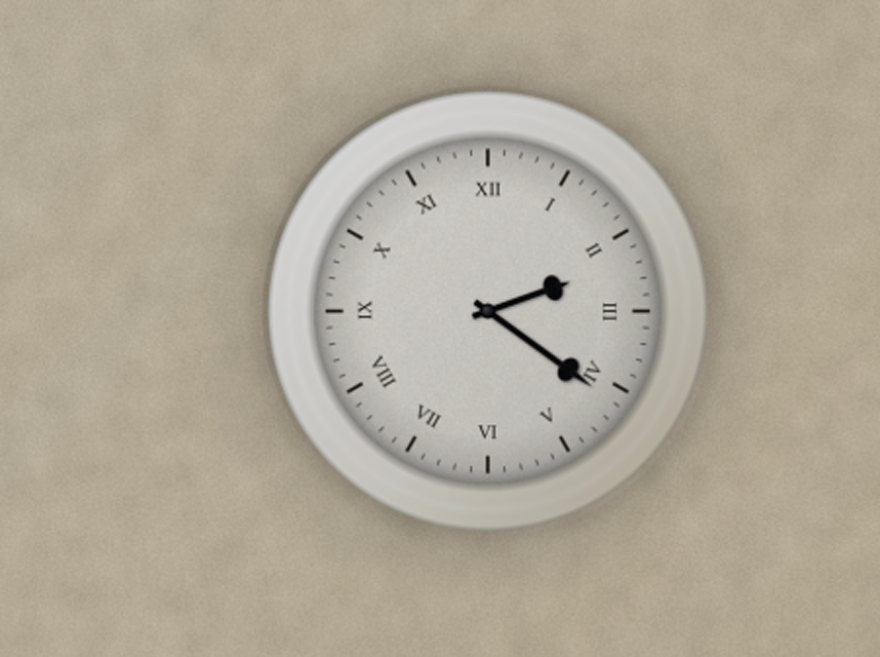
2.21
